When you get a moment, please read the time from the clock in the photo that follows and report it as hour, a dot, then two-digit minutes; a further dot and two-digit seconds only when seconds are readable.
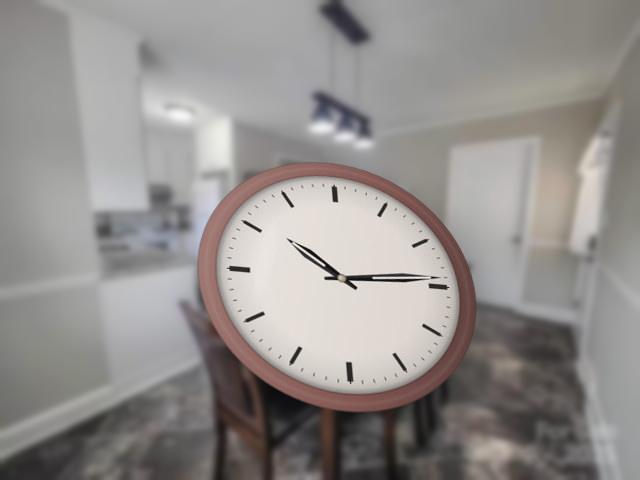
10.14
